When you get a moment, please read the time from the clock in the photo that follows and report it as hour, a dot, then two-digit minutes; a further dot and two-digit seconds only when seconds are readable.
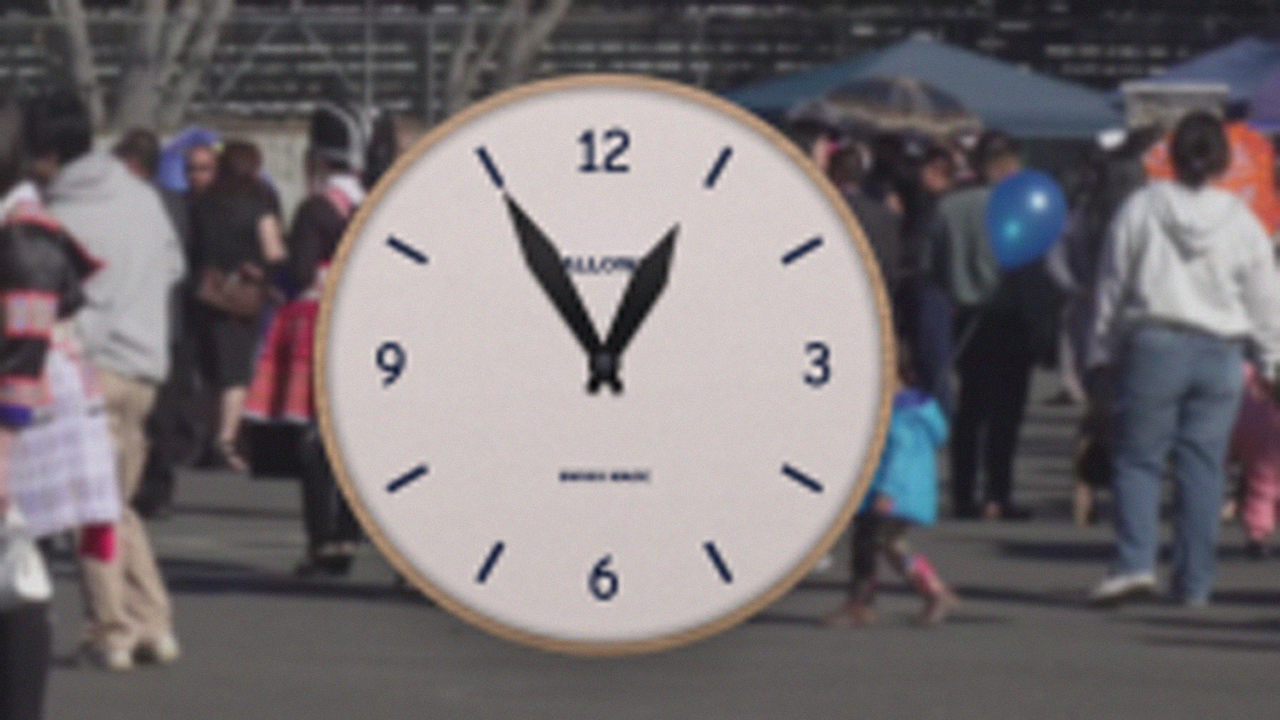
12.55
